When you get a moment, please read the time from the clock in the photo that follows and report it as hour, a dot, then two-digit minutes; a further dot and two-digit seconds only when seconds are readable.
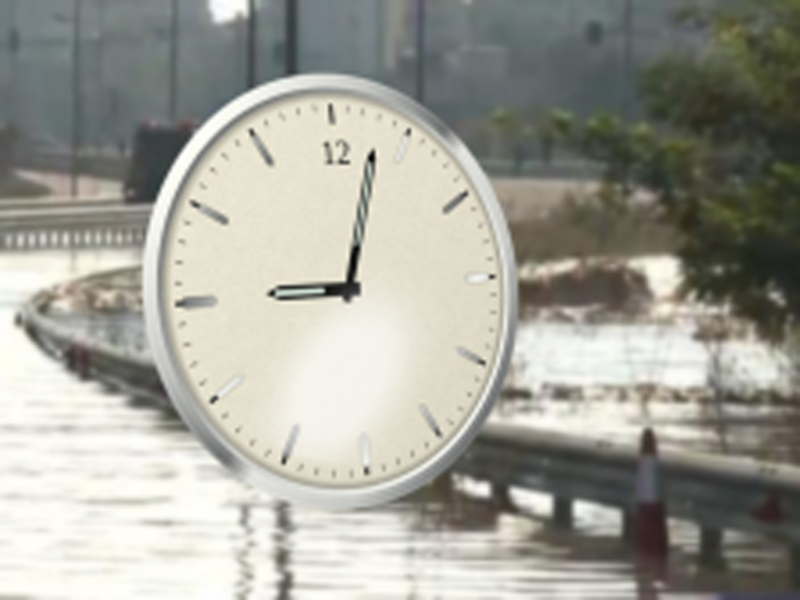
9.03
